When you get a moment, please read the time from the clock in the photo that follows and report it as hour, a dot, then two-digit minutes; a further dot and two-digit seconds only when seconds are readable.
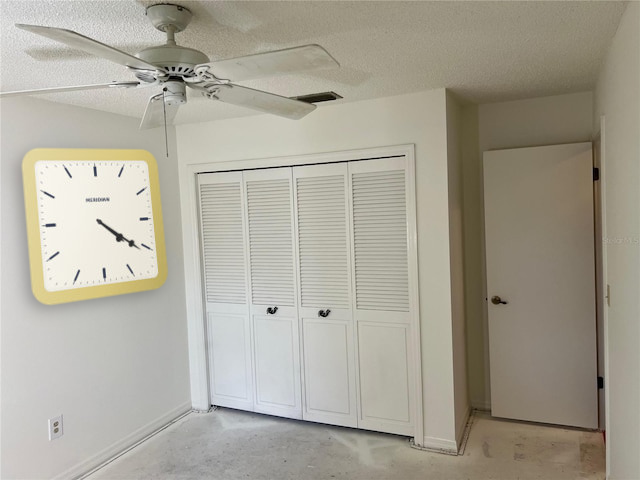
4.21
